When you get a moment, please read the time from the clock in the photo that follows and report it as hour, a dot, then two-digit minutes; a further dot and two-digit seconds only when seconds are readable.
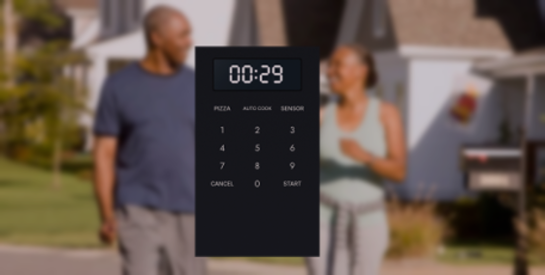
0.29
